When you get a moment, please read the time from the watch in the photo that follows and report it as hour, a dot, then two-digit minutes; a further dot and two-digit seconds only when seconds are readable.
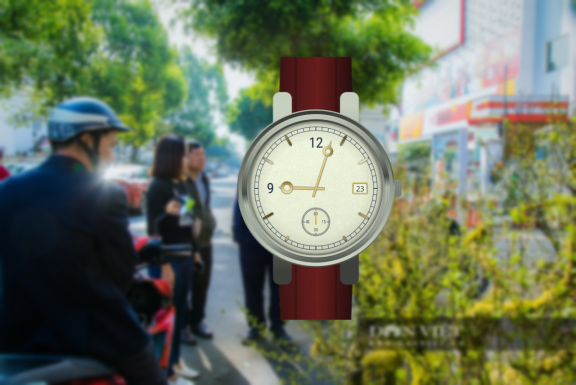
9.03
